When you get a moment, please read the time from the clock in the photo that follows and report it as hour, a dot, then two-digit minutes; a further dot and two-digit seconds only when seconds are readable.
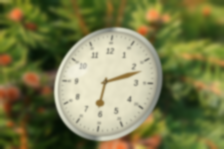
6.12
